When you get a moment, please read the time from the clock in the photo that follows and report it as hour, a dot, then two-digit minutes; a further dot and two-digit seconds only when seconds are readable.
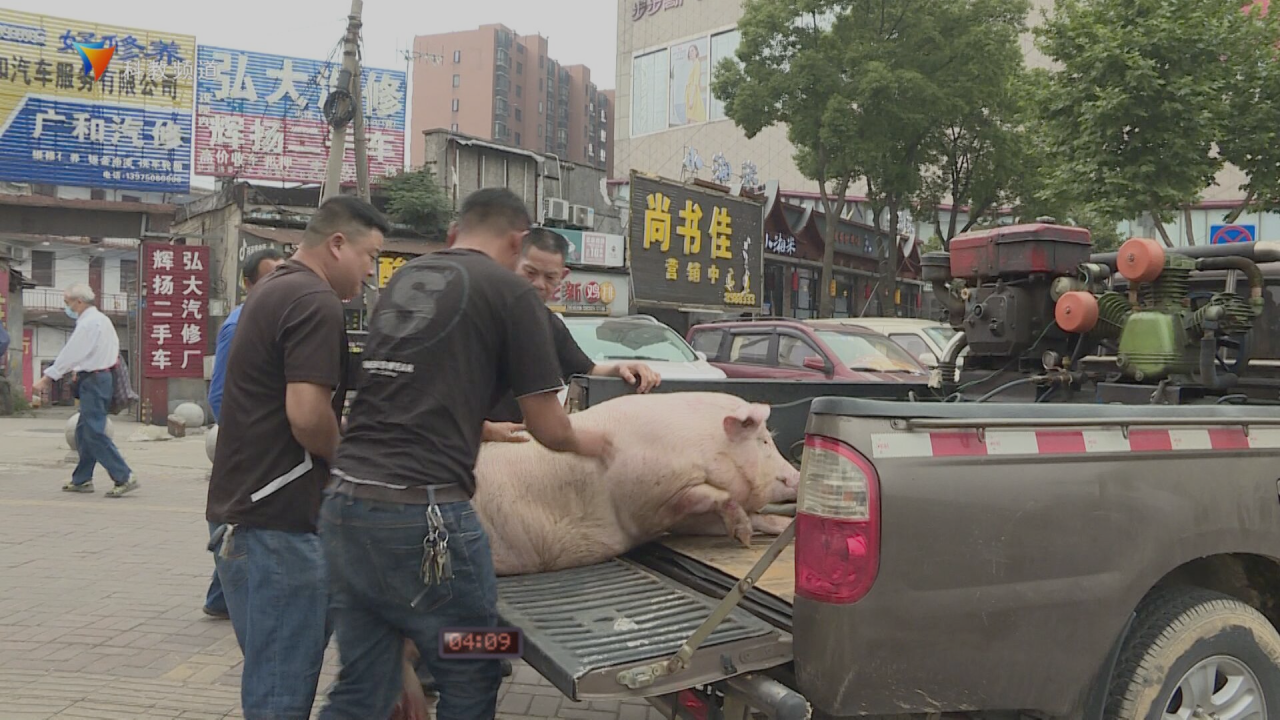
4.09
